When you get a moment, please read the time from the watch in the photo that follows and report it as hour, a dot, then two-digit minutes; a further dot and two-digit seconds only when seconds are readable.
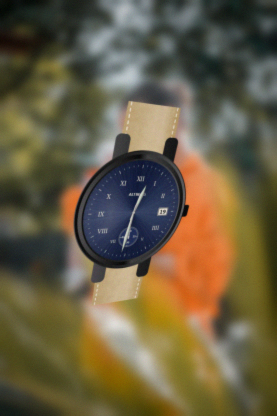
12.31
